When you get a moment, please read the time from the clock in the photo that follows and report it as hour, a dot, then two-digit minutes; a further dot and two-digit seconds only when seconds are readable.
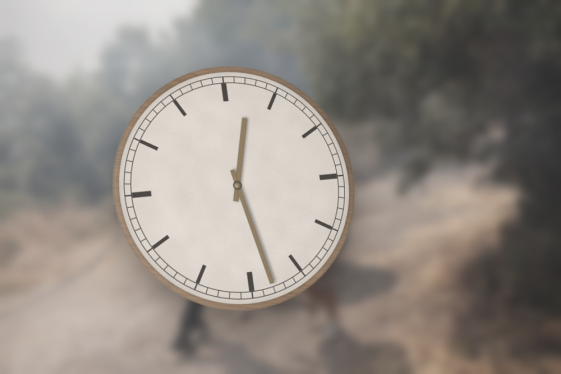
12.28
